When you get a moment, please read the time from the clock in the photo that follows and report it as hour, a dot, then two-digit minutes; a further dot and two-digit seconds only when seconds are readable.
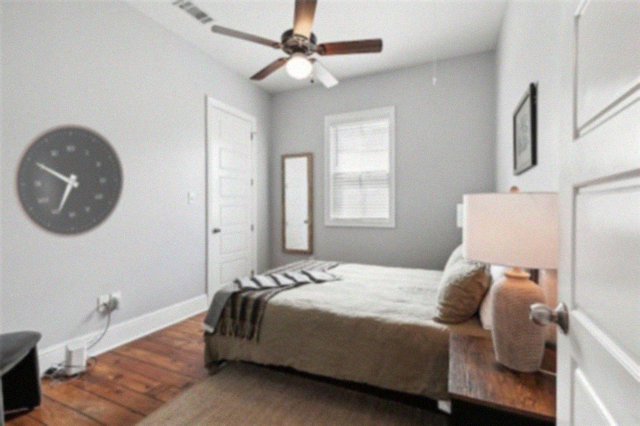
6.50
